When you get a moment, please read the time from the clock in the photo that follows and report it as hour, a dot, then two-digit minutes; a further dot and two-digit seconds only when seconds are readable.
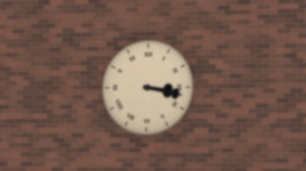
3.17
